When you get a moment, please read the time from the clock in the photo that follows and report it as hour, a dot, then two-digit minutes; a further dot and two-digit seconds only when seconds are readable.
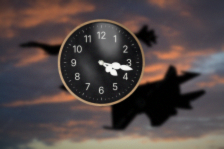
4.17
